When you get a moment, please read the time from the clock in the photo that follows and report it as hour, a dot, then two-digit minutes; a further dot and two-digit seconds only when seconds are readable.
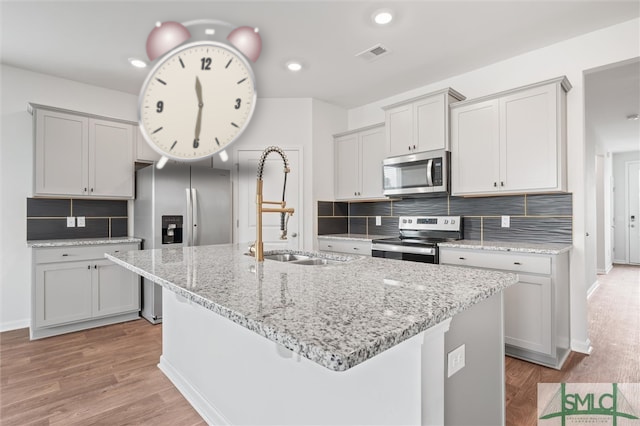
11.30
